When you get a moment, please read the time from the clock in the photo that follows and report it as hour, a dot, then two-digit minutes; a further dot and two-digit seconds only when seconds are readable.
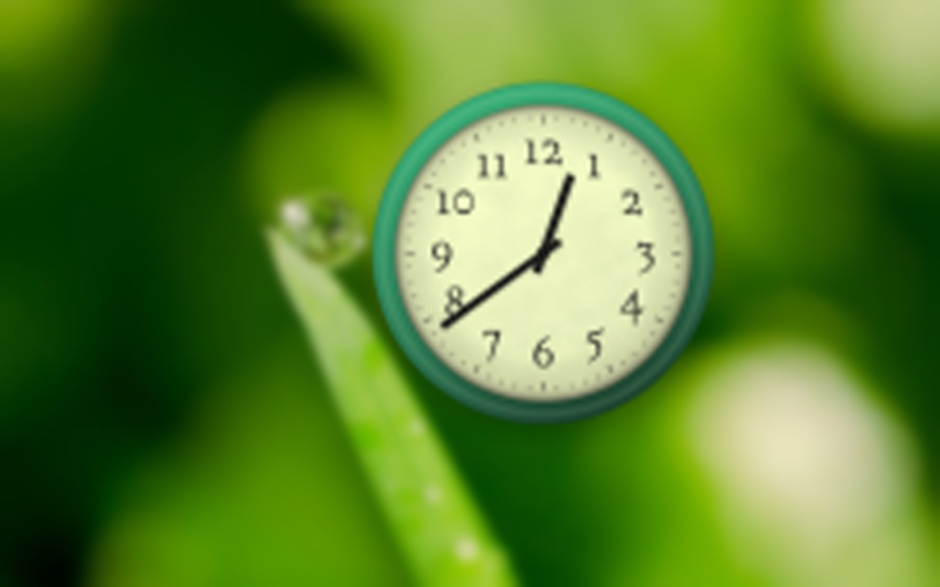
12.39
